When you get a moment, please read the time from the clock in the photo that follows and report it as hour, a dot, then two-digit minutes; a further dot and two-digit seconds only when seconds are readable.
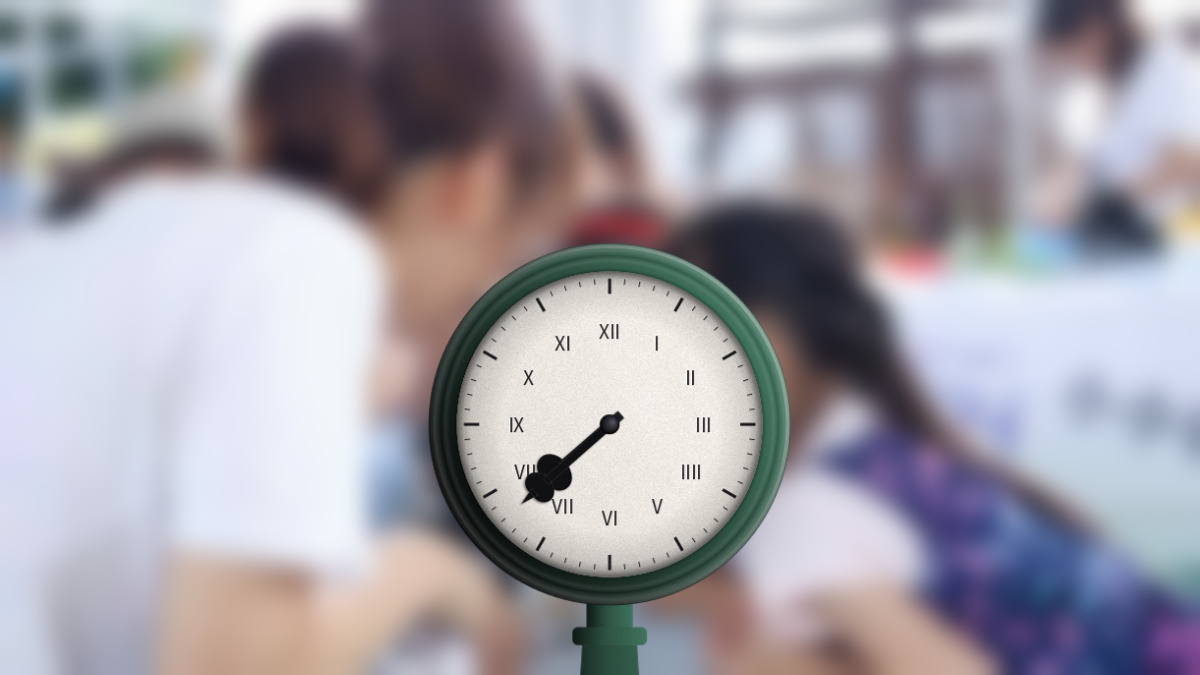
7.38
